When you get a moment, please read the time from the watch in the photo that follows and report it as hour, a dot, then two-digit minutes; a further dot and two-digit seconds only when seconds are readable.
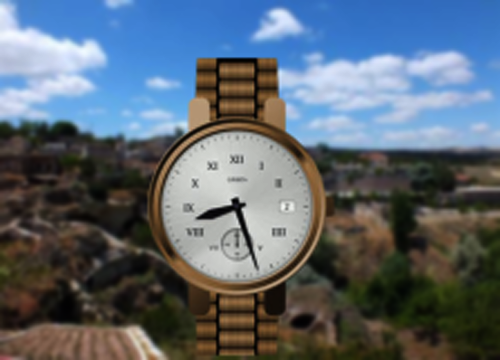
8.27
